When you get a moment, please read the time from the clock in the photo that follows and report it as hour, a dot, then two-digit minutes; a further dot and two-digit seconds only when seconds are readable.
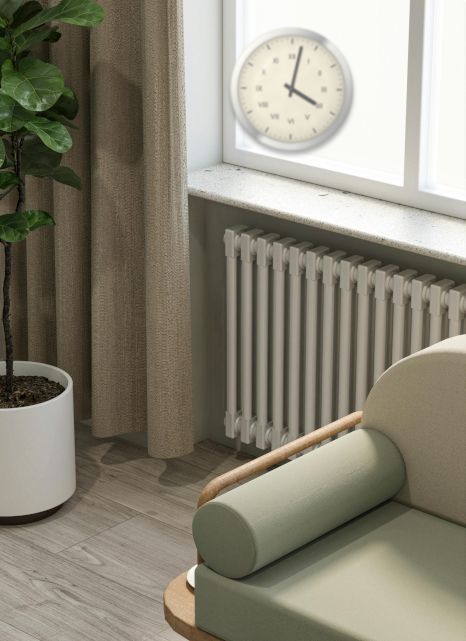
4.02
